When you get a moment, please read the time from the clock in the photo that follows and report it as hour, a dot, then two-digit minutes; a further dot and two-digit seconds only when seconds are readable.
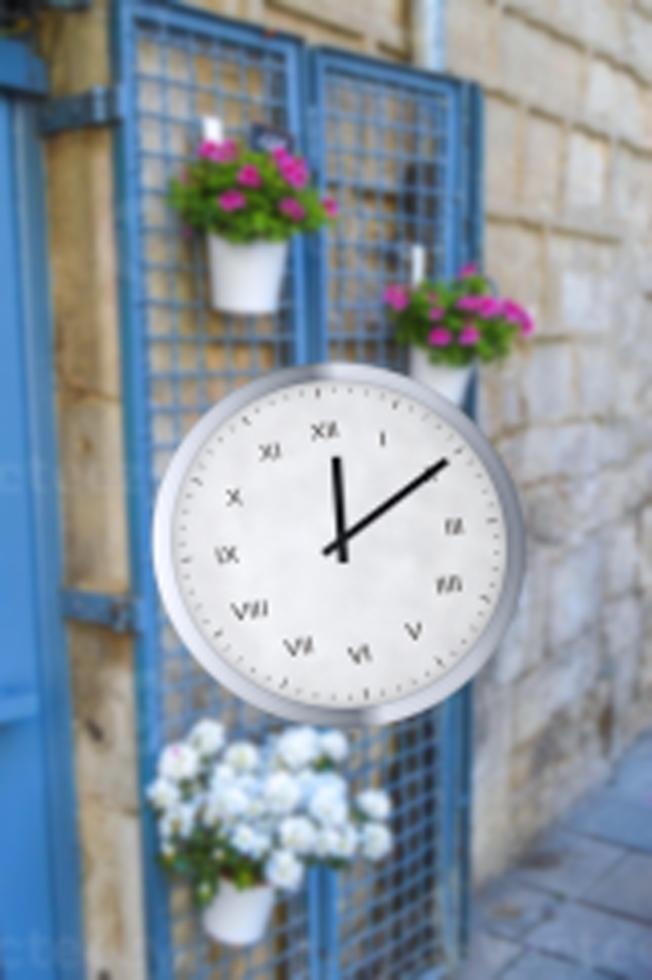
12.10
